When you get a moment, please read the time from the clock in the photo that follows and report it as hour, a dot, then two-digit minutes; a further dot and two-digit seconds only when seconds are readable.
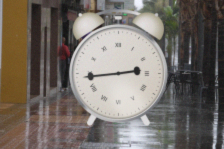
2.44
